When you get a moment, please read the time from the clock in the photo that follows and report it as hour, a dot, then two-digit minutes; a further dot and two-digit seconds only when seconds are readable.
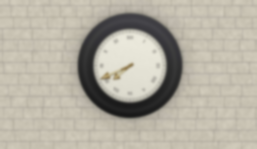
7.41
